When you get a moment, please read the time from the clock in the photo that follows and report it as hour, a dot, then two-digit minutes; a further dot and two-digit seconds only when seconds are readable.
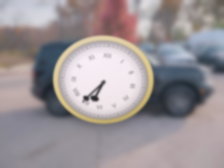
6.36
